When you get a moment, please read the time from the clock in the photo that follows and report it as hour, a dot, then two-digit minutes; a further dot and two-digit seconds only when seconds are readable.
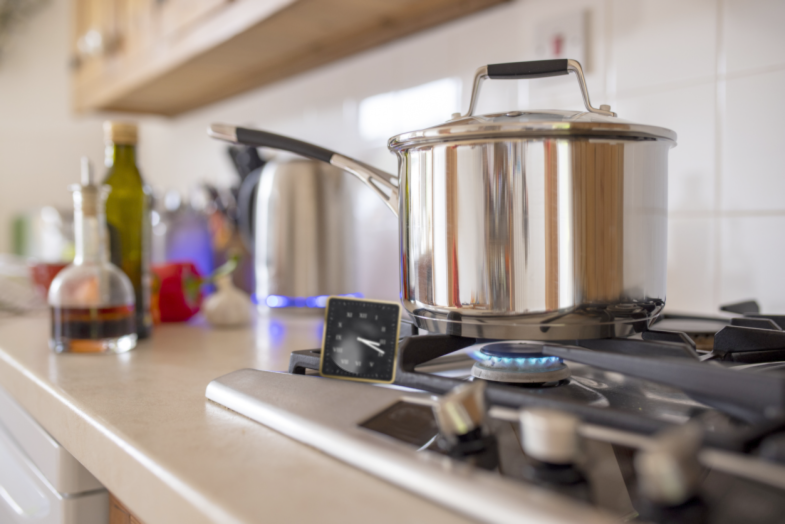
3.19
